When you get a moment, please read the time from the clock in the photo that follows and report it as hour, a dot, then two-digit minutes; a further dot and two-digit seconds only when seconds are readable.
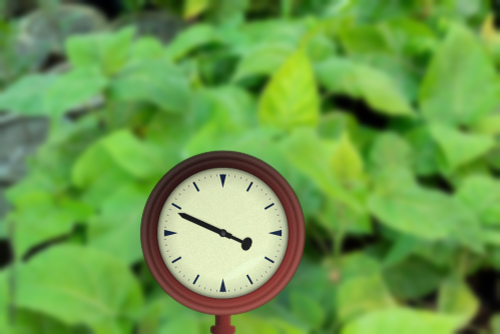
3.49
